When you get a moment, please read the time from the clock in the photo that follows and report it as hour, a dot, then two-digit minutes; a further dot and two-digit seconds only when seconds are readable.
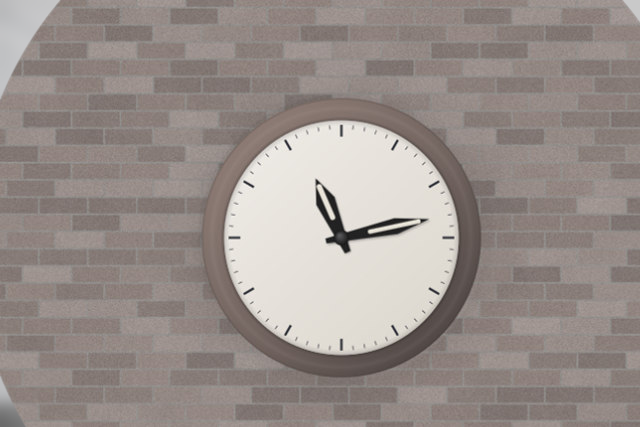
11.13
